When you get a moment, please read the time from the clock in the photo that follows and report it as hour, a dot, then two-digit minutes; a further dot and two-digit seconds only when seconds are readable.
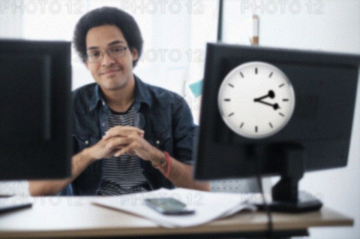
2.18
